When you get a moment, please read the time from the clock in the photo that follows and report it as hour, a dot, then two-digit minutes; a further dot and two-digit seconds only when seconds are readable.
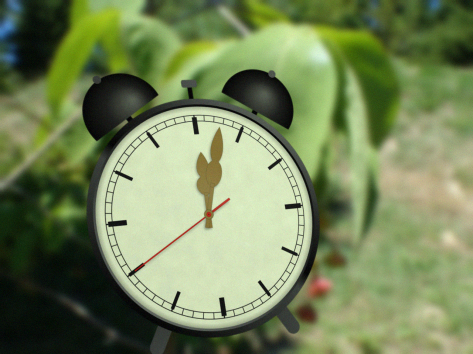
12.02.40
